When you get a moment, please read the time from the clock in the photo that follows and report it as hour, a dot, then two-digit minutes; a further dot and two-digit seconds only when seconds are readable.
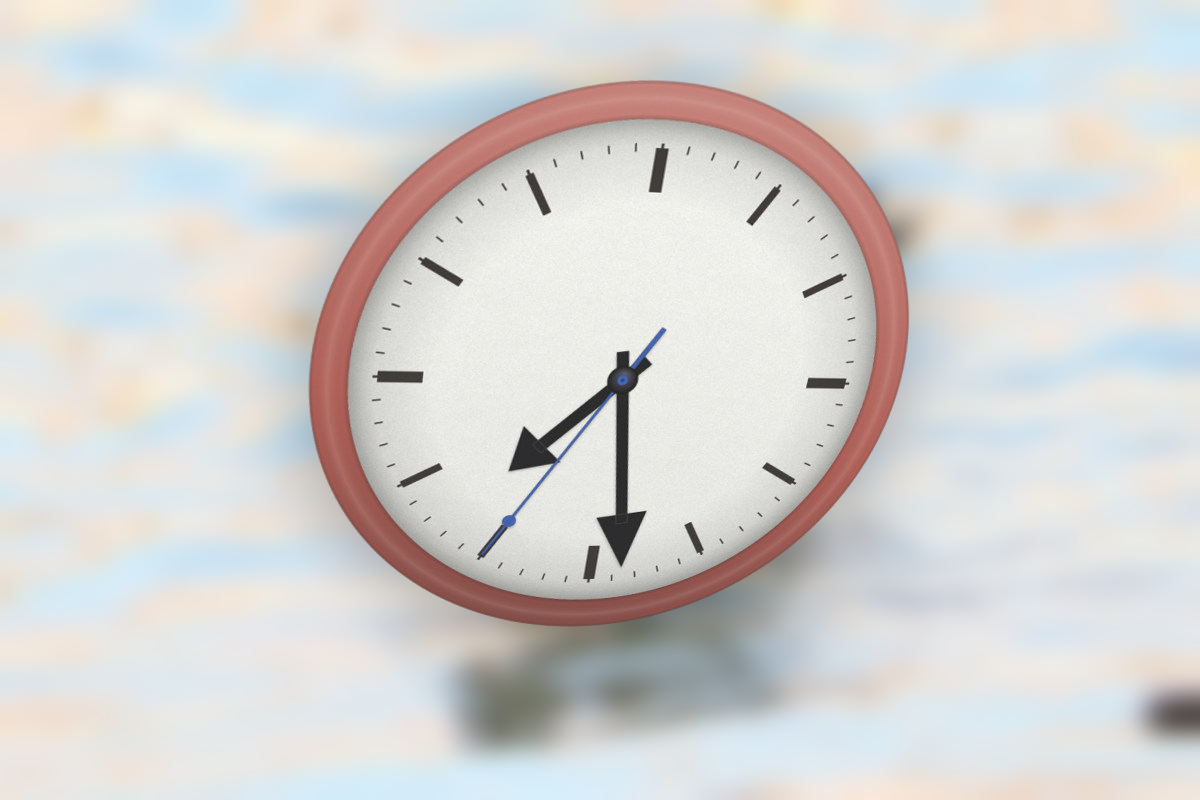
7.28.35
